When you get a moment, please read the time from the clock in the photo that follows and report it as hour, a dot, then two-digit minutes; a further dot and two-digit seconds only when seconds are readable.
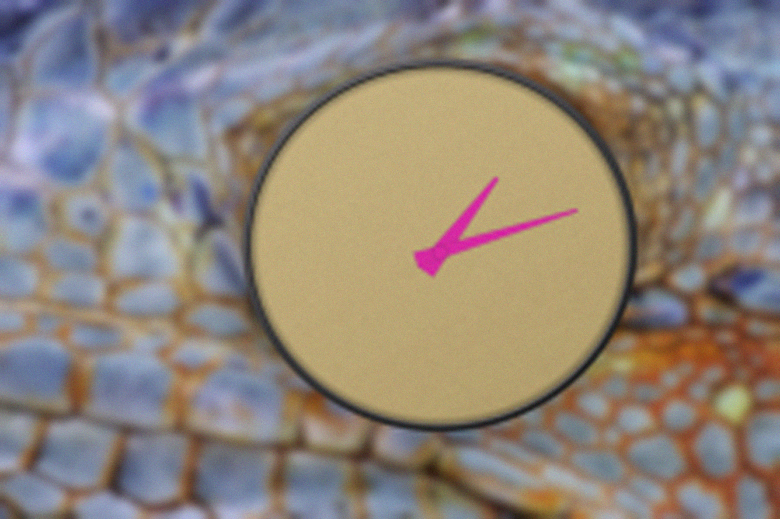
1.12
